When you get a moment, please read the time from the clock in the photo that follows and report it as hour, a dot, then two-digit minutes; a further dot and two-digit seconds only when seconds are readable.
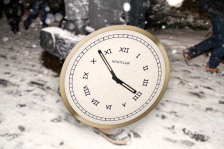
3.53
